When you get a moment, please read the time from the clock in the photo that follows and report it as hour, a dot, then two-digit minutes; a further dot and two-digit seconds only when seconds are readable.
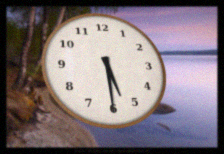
5.30
